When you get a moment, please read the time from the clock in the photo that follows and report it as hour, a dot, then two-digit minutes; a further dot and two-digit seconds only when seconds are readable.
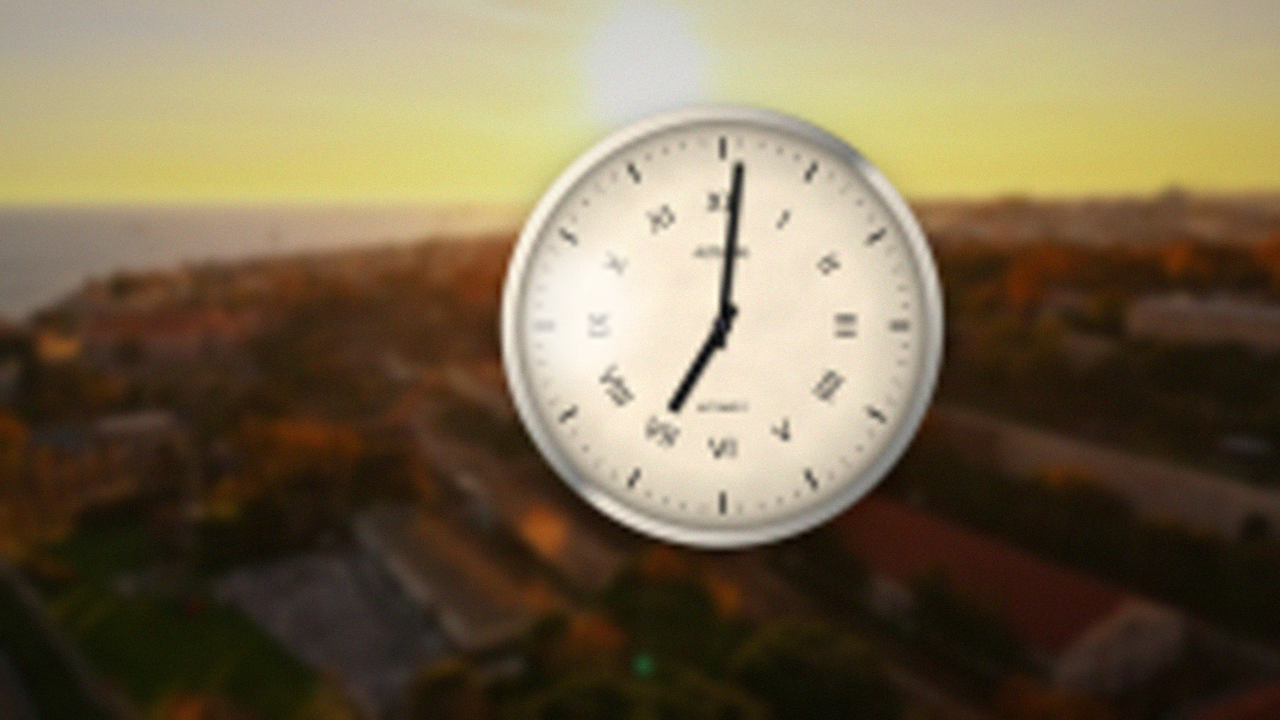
7.01
